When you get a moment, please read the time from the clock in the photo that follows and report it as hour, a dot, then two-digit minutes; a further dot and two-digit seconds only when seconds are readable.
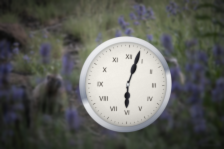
6.03
